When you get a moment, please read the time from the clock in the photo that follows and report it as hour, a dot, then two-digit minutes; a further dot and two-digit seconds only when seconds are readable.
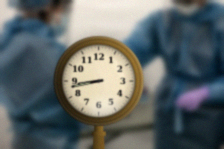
8.43
